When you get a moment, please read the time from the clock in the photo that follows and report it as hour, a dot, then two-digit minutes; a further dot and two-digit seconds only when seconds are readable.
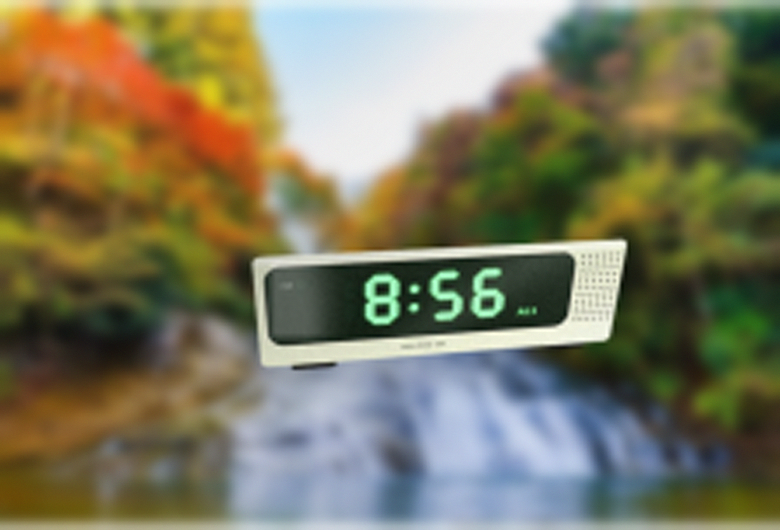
8.56
